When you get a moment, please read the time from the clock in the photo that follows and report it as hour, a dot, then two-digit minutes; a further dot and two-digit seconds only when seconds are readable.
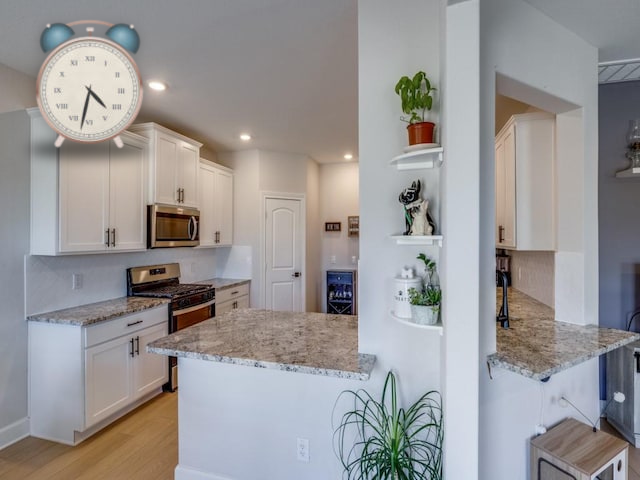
4.32
